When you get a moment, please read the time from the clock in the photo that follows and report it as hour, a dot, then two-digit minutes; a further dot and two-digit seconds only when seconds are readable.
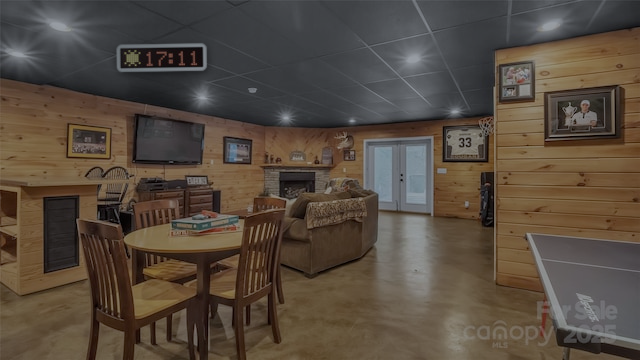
17.11
